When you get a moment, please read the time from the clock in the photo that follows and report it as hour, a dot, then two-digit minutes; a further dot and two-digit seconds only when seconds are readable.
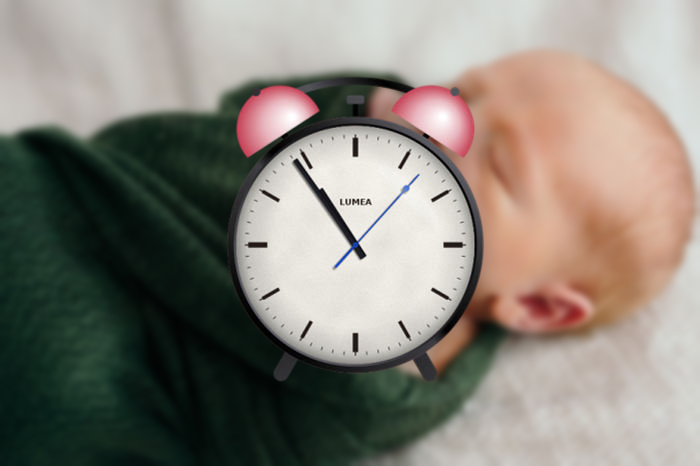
10.54.07
